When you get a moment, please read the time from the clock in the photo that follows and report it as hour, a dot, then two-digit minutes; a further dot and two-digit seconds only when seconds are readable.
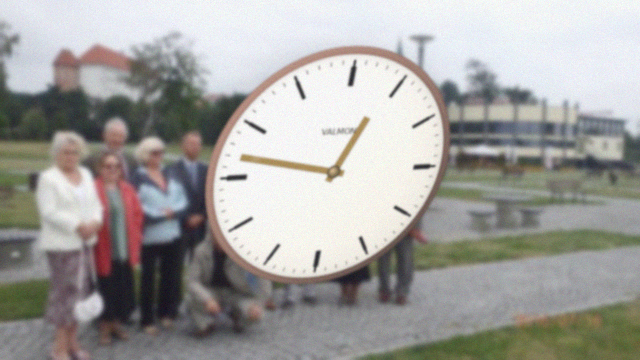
12.47
